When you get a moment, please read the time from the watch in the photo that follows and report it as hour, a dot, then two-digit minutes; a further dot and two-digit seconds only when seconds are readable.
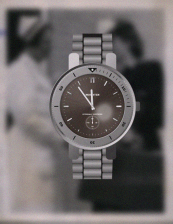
11.54
